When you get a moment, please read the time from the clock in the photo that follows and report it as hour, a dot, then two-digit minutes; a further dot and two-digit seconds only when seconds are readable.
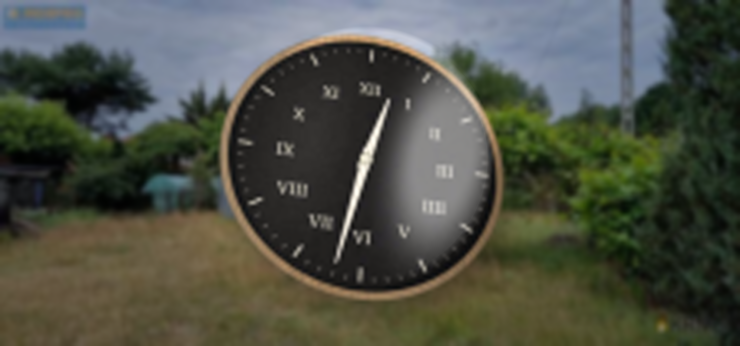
12.32
